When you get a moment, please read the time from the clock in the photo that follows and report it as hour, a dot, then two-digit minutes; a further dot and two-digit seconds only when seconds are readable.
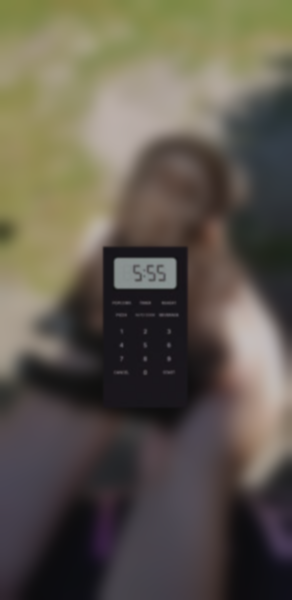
5.55
